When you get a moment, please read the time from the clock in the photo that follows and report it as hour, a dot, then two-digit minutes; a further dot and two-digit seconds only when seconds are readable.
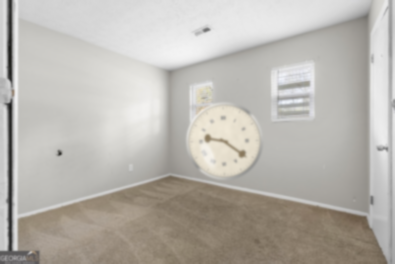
9.21
